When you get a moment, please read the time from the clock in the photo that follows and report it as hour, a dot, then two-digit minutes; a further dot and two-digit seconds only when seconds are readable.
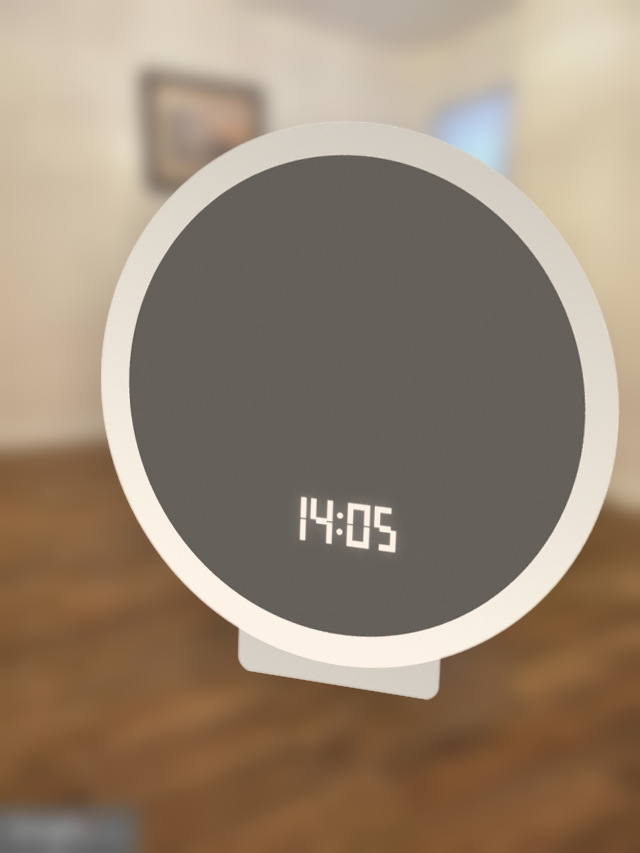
14.05
